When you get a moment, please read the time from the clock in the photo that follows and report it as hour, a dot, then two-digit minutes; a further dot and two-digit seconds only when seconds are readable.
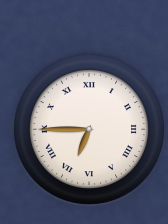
6.45
